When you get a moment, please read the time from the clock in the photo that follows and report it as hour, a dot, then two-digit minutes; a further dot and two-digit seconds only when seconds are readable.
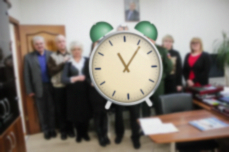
11.06
